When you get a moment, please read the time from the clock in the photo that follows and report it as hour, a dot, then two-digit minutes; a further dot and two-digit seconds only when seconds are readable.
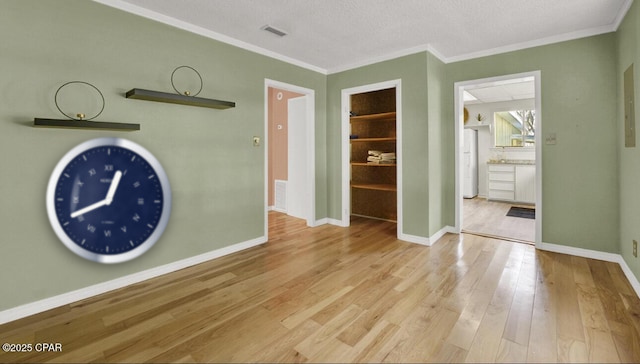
12.41
